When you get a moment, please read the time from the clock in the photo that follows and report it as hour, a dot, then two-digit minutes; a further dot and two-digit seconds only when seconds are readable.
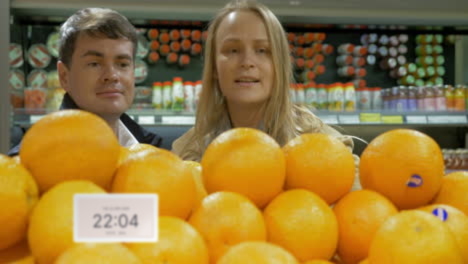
22.04
